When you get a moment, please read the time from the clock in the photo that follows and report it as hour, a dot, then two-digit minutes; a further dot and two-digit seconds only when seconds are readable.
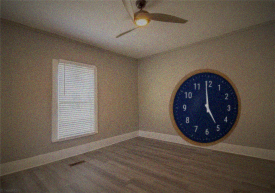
4.59
